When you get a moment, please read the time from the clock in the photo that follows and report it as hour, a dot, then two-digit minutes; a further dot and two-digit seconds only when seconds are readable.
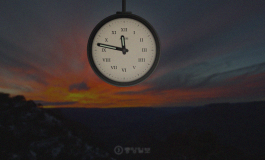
11.47
